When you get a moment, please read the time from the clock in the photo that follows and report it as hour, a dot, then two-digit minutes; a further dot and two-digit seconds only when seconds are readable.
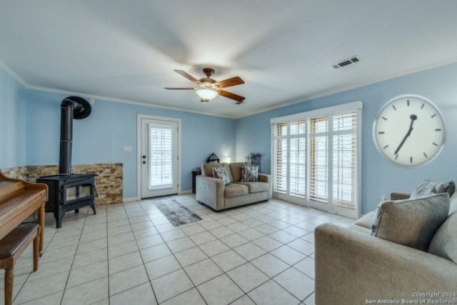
12.36
